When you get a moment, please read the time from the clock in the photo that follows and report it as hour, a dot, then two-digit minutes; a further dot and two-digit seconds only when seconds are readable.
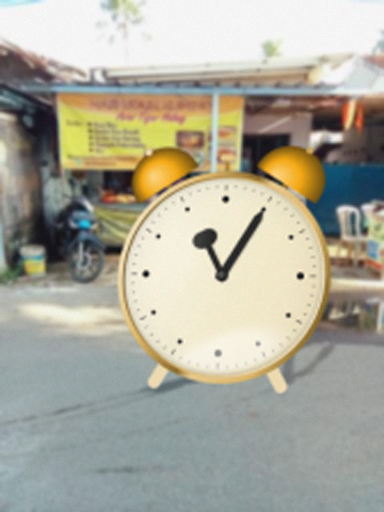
11.05
